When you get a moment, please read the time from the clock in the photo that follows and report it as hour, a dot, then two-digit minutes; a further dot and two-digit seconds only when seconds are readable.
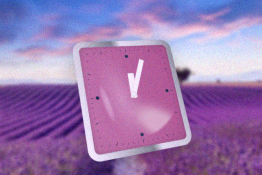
12.04
